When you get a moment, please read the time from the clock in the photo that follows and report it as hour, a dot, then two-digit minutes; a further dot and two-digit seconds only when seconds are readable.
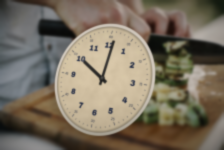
10.01
